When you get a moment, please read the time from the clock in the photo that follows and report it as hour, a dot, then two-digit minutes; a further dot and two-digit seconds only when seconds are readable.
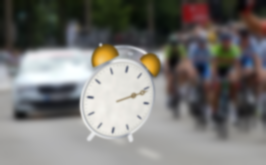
2.11
